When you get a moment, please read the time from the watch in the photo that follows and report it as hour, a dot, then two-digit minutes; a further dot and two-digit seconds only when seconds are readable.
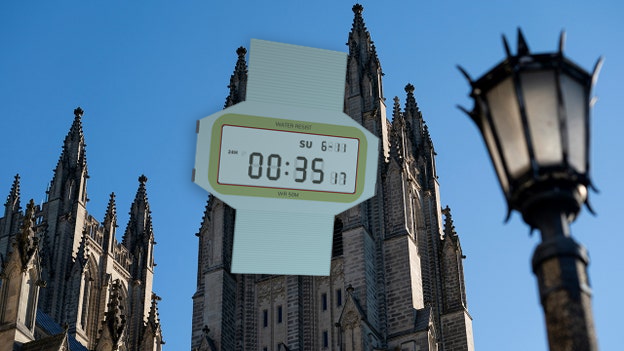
0.35.17
